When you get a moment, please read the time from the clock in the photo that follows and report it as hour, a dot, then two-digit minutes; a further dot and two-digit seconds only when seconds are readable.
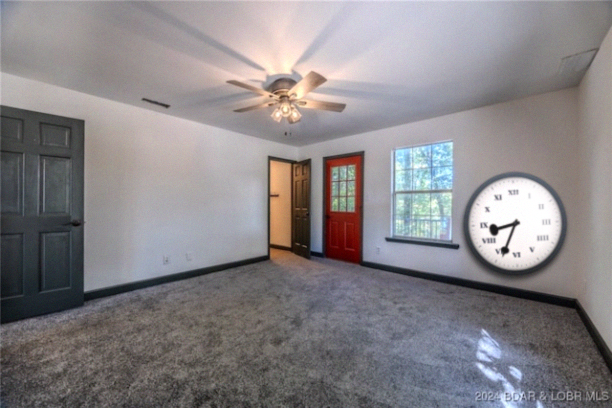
8.34
